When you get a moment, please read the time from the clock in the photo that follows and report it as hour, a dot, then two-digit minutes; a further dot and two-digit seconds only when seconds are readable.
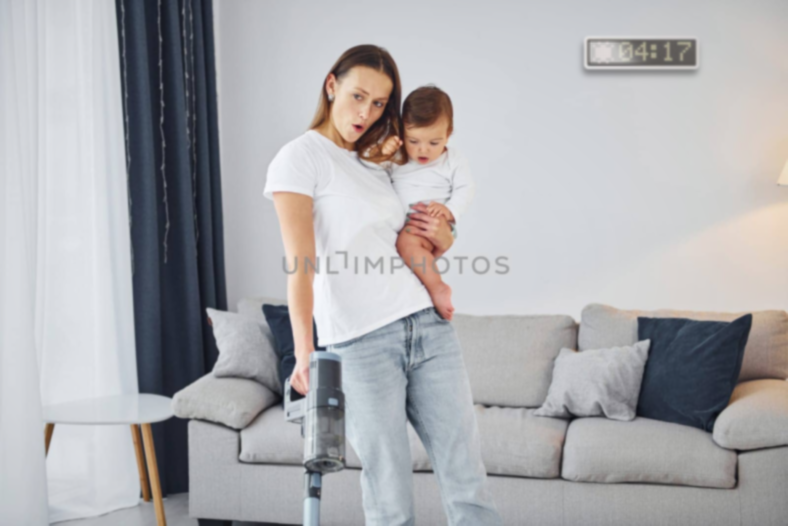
4.17
